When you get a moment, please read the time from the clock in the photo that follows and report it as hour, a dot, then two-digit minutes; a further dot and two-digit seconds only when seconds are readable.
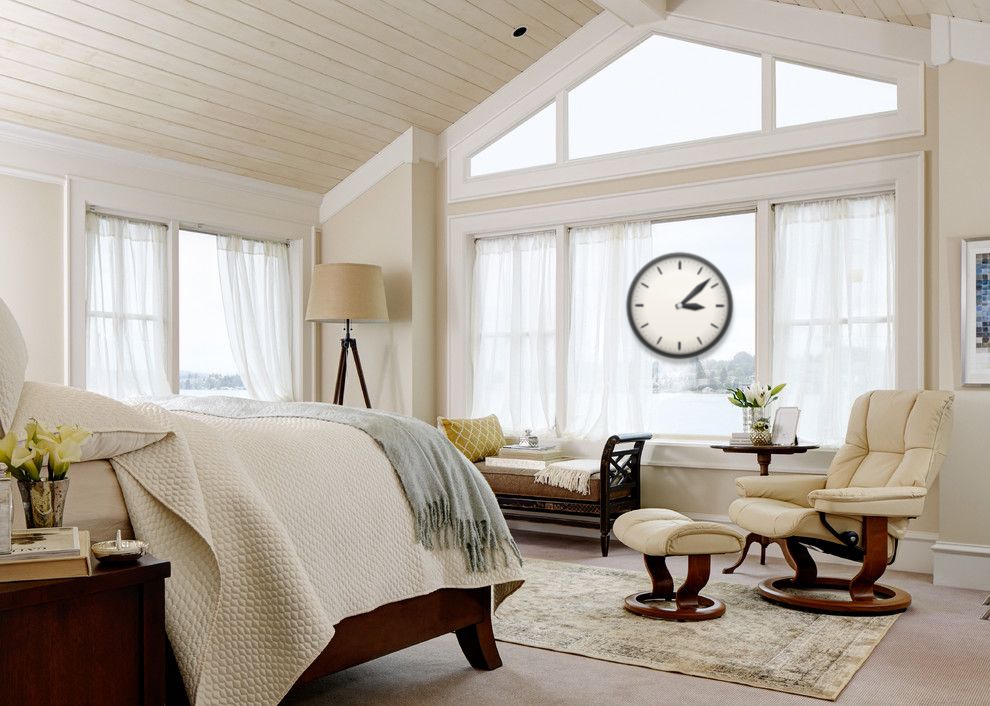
3.08
